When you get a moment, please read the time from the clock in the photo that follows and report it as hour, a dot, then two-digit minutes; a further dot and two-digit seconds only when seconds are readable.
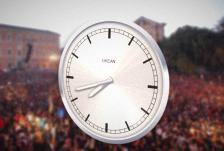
7.42
